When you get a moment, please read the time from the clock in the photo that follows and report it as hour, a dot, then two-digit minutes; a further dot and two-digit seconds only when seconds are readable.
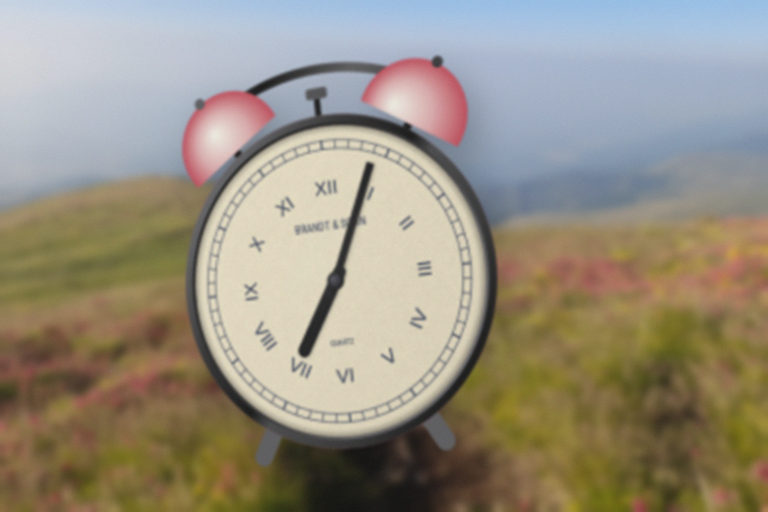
7.04
